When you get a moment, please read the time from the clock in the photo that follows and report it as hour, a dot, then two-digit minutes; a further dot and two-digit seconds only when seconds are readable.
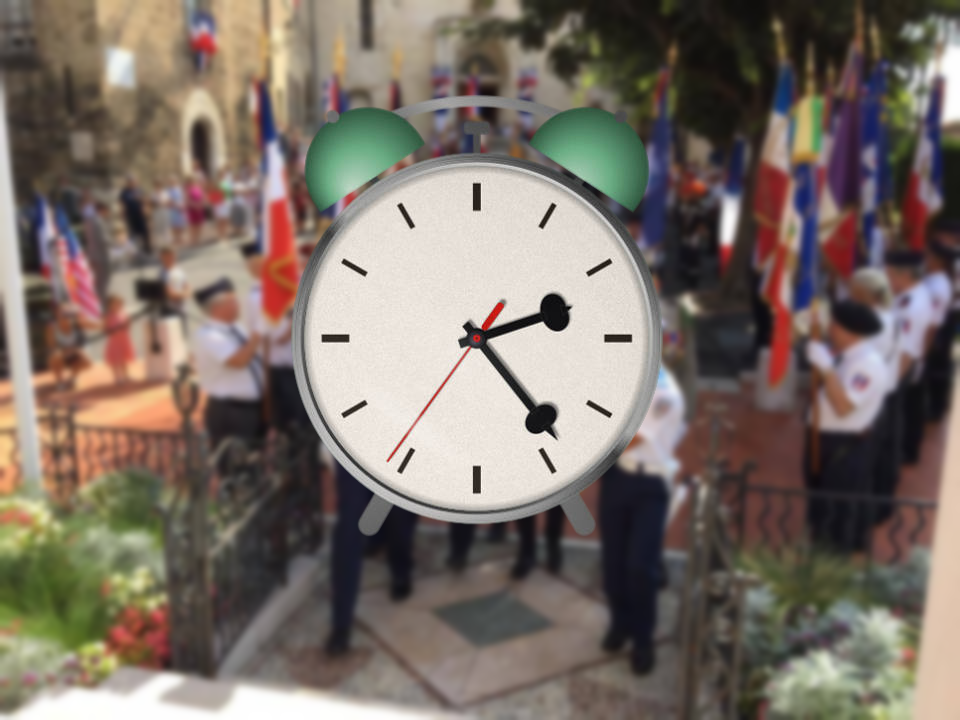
2.23.36
